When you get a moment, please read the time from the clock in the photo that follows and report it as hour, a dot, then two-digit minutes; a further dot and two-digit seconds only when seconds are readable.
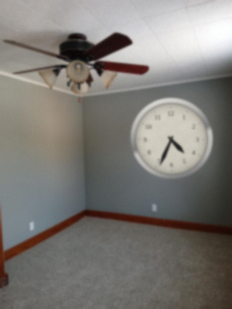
4.34
